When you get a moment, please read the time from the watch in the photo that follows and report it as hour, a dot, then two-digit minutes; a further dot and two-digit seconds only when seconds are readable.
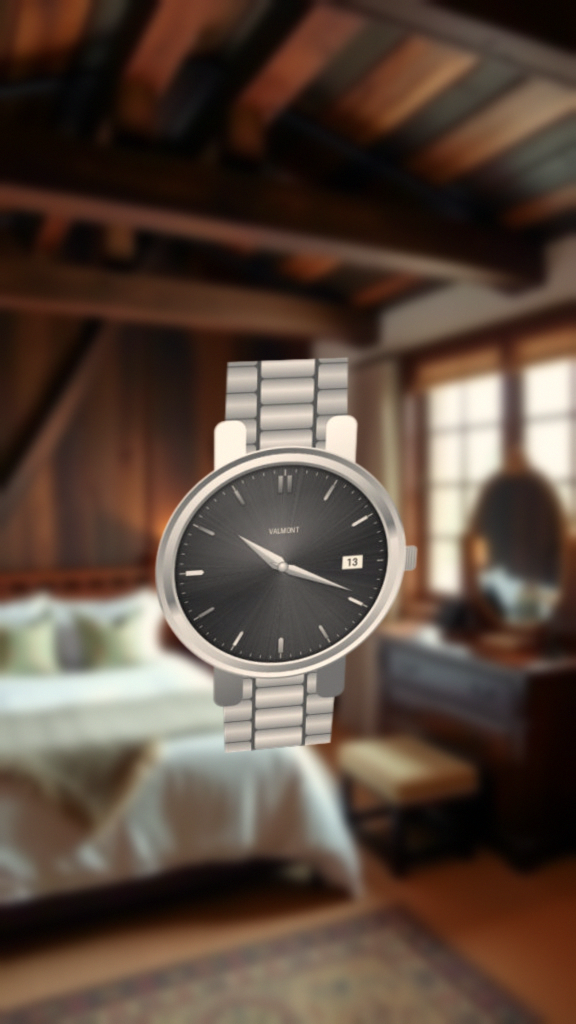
10.19
